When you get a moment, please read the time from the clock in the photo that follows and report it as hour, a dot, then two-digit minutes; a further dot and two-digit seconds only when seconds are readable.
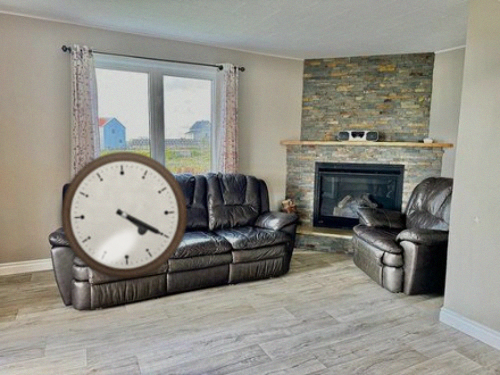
4.20
